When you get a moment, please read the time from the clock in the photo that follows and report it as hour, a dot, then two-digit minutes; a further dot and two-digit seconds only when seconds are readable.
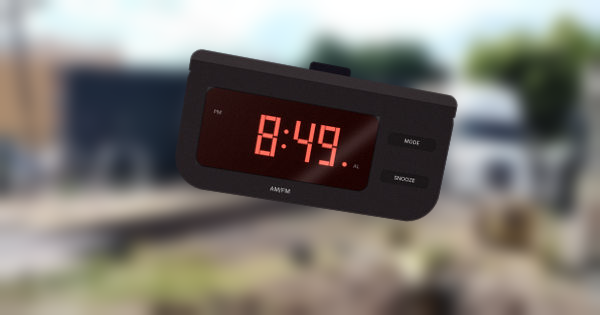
8.49
